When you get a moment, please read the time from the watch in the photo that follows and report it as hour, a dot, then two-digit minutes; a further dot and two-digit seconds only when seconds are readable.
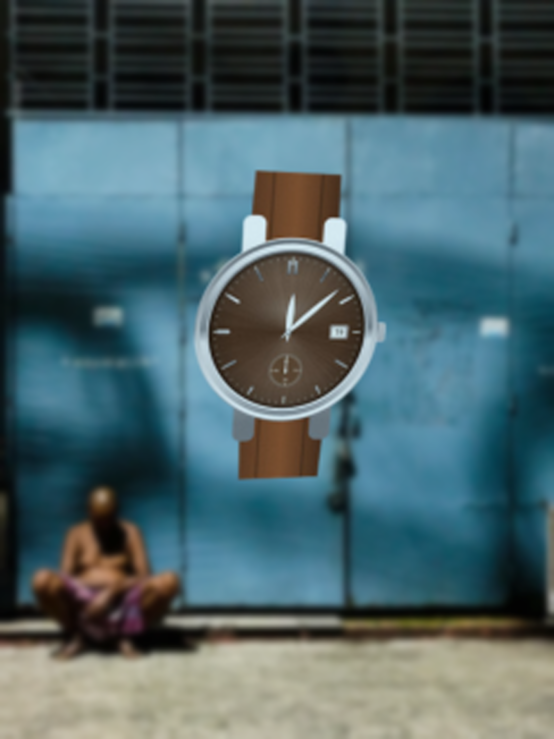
12.08
